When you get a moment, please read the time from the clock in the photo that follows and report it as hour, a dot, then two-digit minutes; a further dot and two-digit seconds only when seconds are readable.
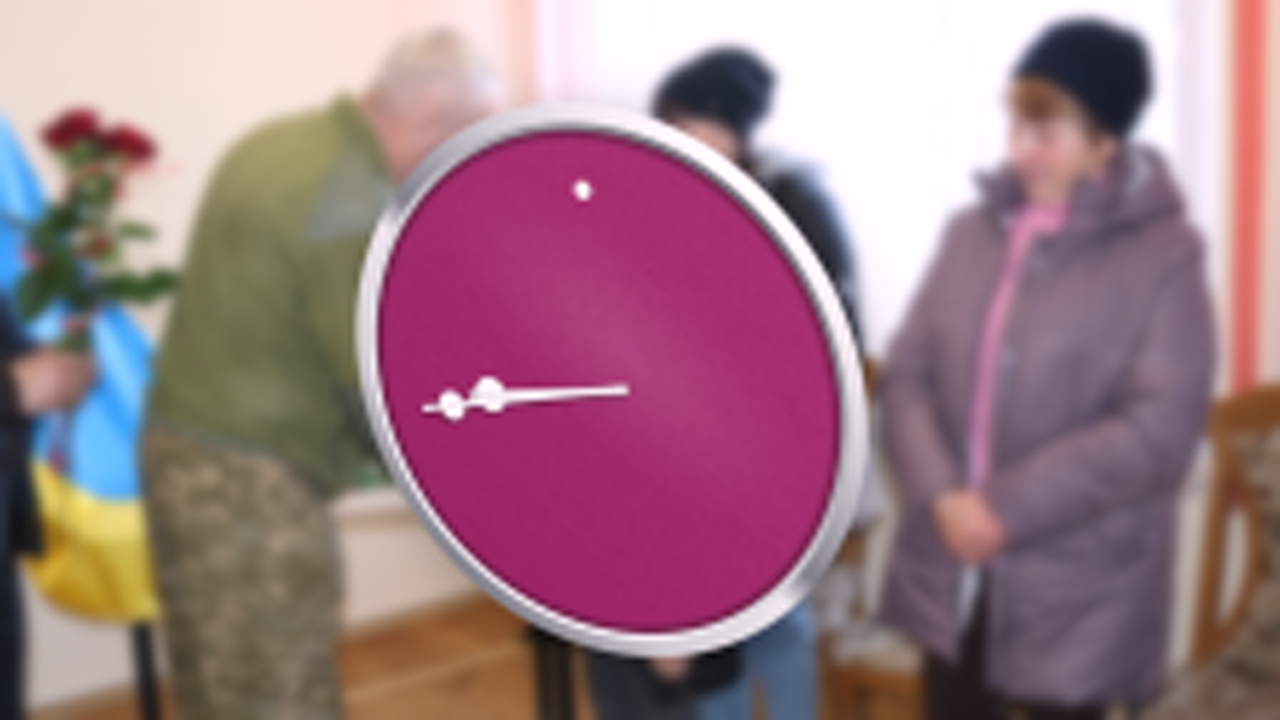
8.43
